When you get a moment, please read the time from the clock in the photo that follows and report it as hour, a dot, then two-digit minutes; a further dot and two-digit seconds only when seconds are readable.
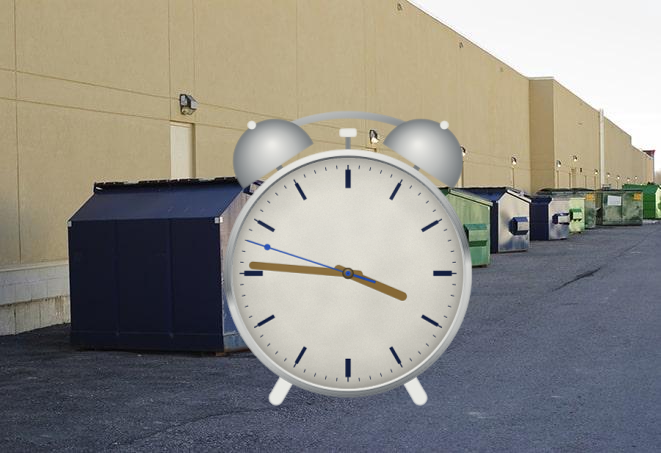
3.45.48
